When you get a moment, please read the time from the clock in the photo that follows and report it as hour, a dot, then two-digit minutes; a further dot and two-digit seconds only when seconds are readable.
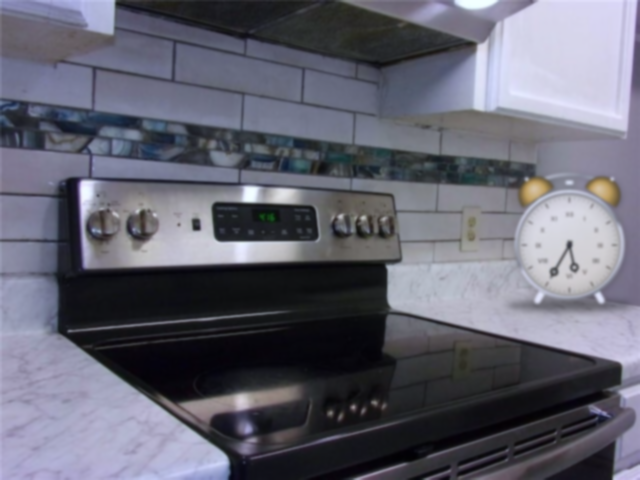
5.35
